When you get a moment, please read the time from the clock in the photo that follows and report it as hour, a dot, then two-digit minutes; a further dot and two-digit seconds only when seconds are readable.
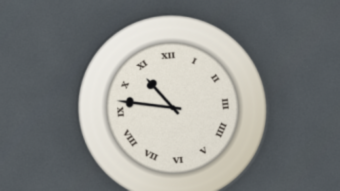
10.47
